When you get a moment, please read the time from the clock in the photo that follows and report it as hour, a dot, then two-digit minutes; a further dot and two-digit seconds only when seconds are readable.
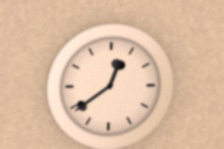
12.39
